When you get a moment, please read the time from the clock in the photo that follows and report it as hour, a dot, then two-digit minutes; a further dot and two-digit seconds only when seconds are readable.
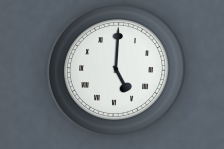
5.00
